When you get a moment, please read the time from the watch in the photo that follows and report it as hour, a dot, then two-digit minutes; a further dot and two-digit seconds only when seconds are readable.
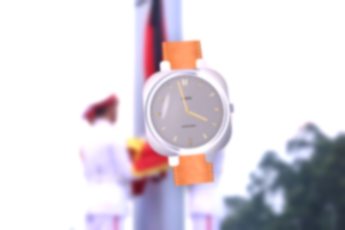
3.58
